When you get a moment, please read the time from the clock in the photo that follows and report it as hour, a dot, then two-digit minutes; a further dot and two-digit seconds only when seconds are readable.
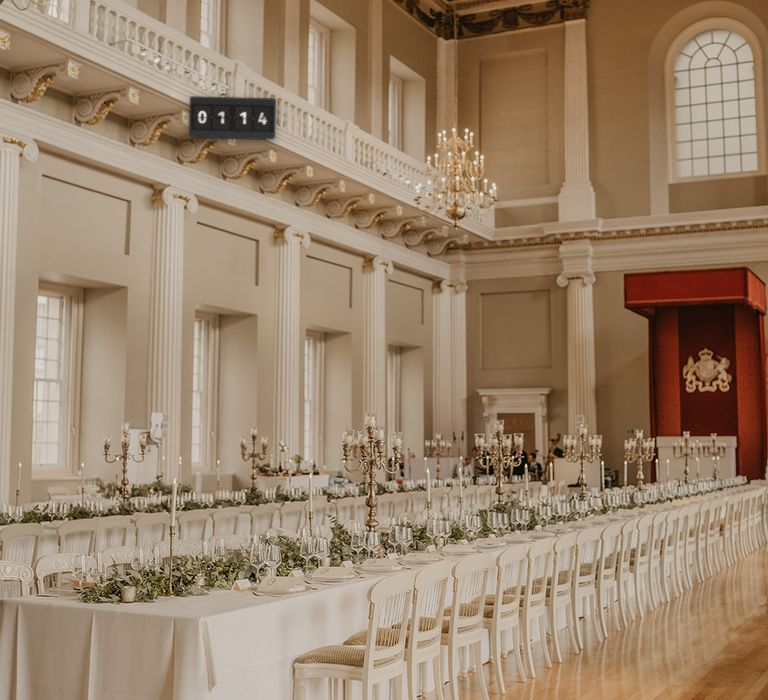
1.14
